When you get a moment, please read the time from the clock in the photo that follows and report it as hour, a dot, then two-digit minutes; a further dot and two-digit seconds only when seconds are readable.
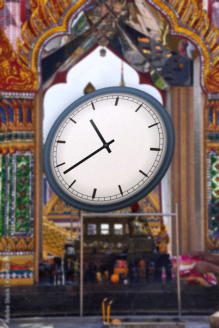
10.38
